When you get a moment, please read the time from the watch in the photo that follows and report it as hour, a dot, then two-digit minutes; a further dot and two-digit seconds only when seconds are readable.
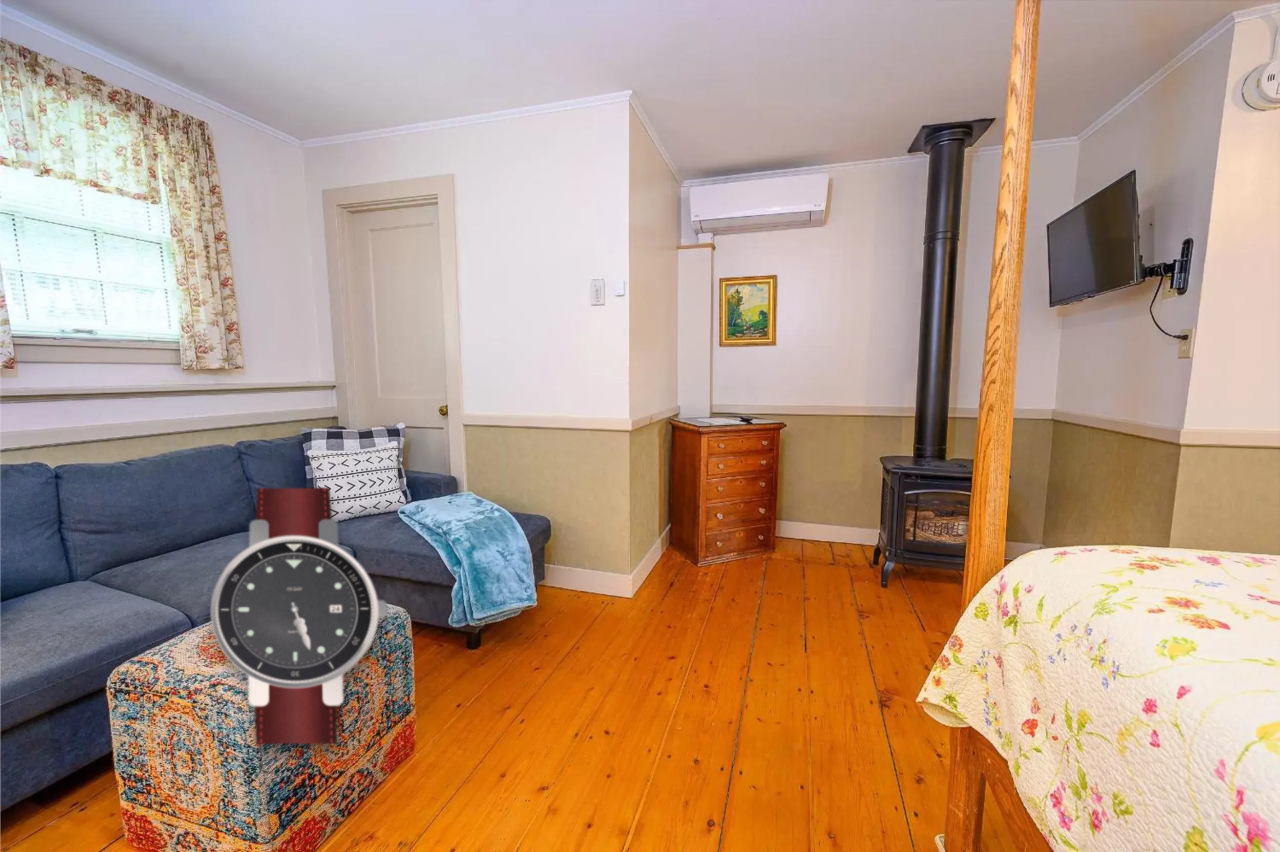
5.27
